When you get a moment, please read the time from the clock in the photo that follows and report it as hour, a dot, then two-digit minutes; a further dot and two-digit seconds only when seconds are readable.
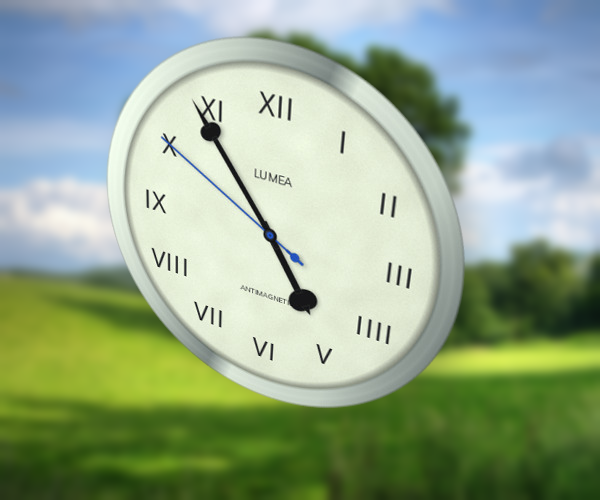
4.53.50
